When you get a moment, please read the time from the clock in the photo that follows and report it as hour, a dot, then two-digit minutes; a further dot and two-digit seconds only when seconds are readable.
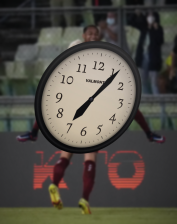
7.06
